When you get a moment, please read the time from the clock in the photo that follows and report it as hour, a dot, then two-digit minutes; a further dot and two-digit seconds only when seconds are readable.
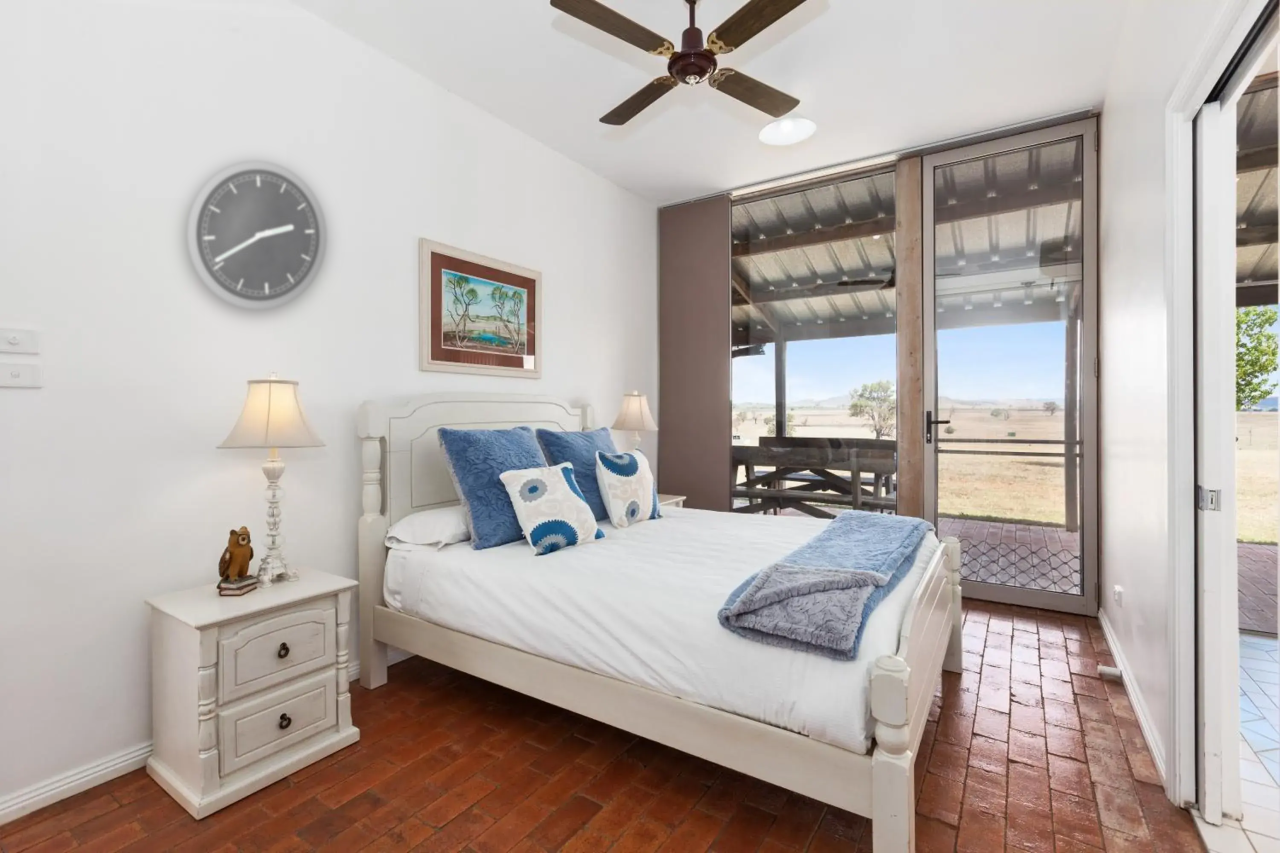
2.41
